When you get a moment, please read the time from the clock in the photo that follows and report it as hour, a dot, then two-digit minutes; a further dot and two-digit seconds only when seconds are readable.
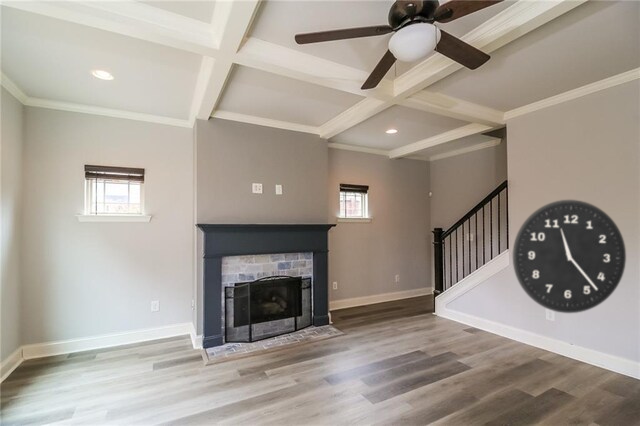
11.23
